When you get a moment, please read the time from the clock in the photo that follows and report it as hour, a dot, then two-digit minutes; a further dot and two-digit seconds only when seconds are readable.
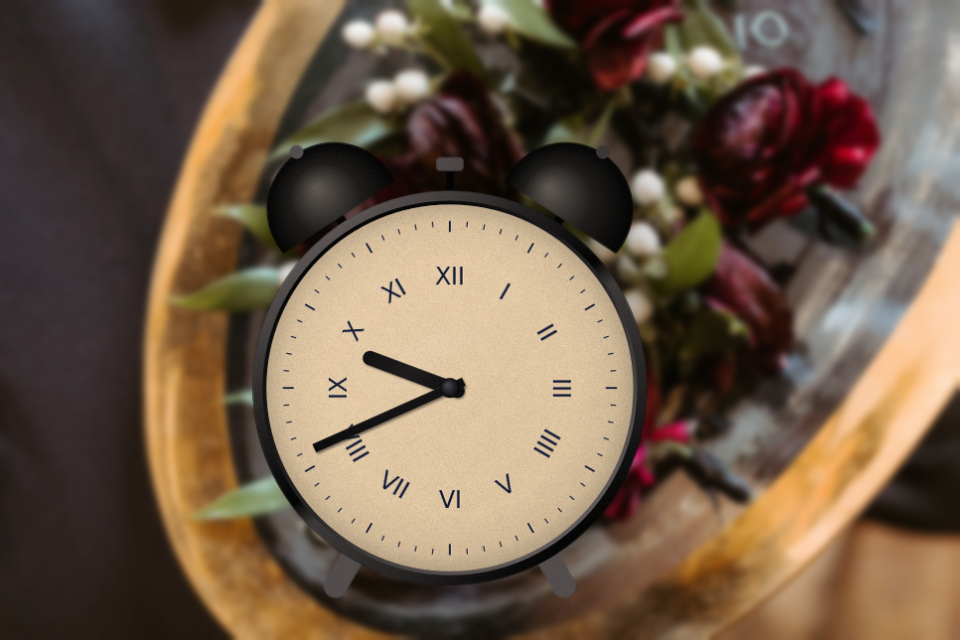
9.41
